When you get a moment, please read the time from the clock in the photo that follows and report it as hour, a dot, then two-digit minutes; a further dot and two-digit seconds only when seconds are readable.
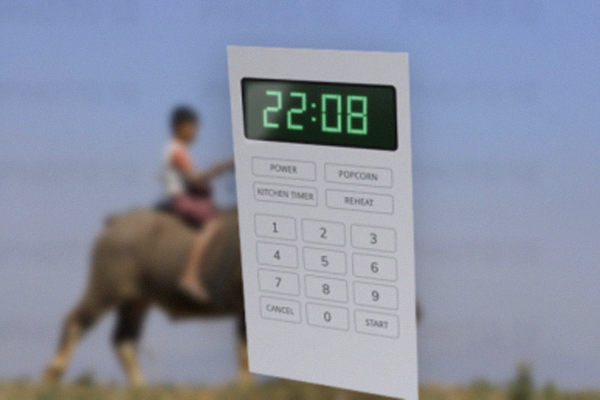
22.08
